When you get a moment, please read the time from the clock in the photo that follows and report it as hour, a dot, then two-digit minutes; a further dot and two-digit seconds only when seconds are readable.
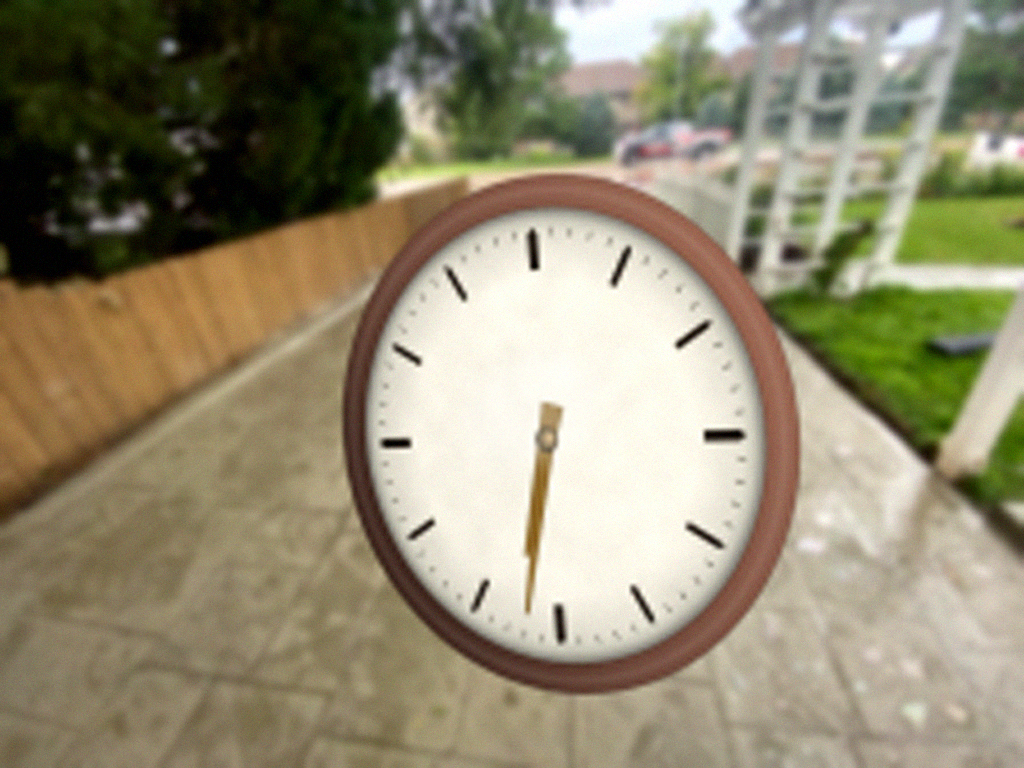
6.32
